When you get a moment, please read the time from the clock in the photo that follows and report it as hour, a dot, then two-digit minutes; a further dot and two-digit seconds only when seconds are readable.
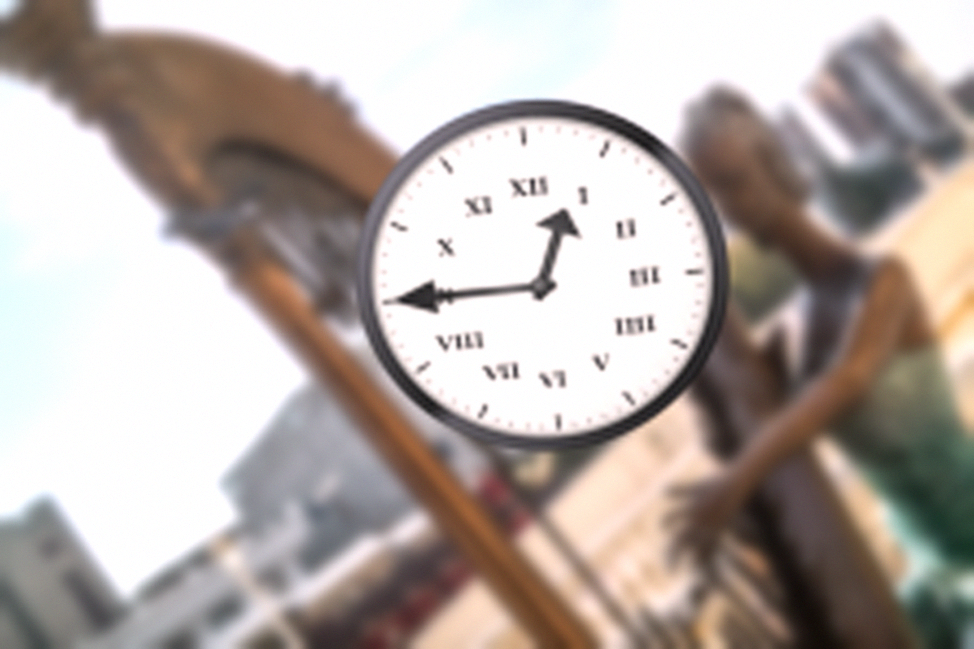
12.45
